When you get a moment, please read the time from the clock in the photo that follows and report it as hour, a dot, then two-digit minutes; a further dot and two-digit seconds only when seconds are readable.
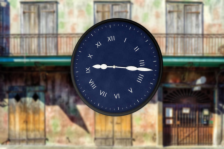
9.17
